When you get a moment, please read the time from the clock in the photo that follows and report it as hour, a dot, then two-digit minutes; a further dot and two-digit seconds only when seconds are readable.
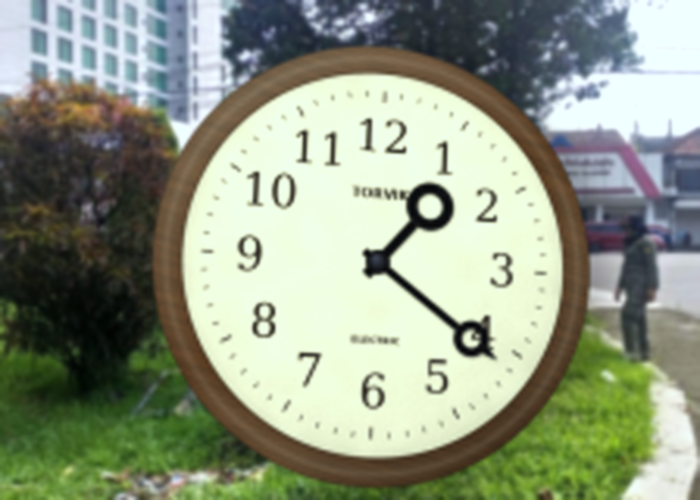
1.21
